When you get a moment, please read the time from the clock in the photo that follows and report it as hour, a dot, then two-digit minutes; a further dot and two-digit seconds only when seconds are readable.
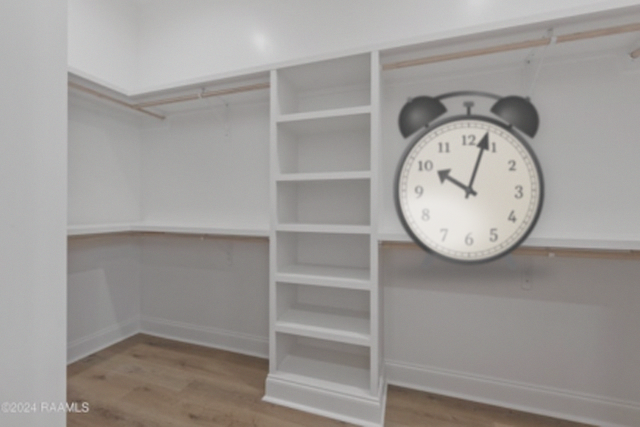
10.03
